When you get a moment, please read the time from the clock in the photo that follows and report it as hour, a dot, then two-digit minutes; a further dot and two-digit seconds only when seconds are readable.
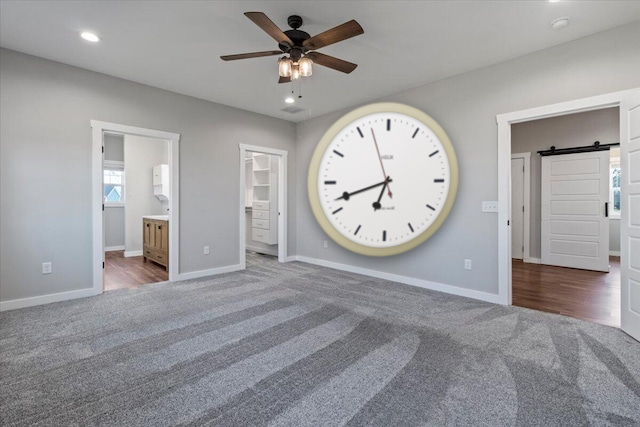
6.41.57
